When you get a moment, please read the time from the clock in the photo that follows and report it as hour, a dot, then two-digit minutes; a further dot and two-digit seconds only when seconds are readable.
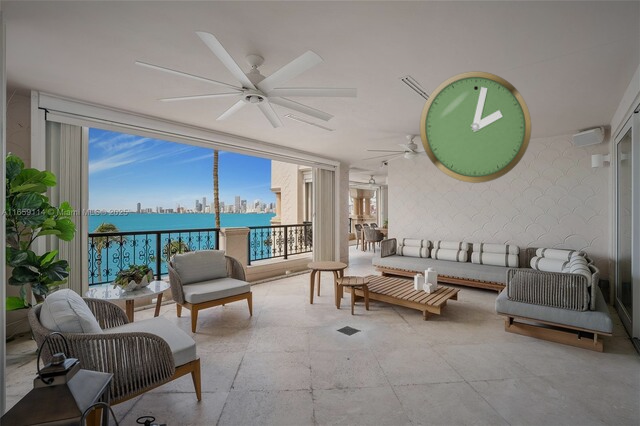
2.02
